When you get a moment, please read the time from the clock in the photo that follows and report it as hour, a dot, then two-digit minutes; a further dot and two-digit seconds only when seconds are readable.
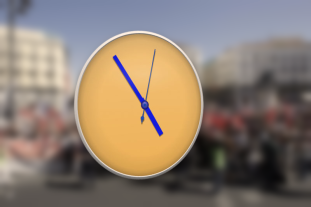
4.54.02
